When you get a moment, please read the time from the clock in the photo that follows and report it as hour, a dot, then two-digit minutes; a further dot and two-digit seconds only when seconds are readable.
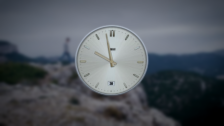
9.58
